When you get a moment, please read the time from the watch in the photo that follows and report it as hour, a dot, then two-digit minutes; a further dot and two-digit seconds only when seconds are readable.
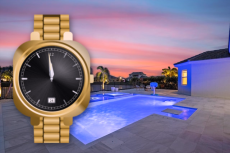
11.59
